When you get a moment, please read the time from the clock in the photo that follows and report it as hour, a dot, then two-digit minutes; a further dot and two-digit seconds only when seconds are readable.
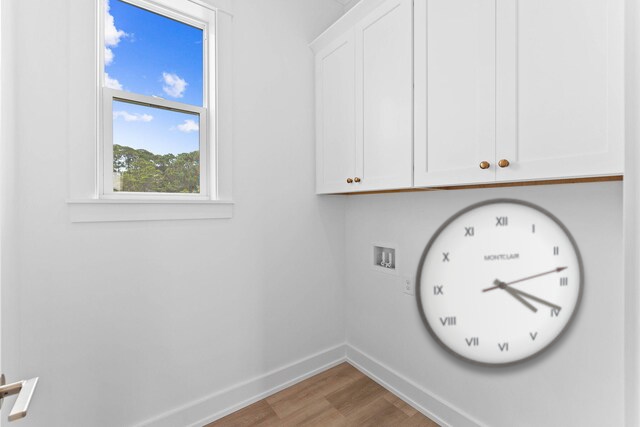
4.19.13
